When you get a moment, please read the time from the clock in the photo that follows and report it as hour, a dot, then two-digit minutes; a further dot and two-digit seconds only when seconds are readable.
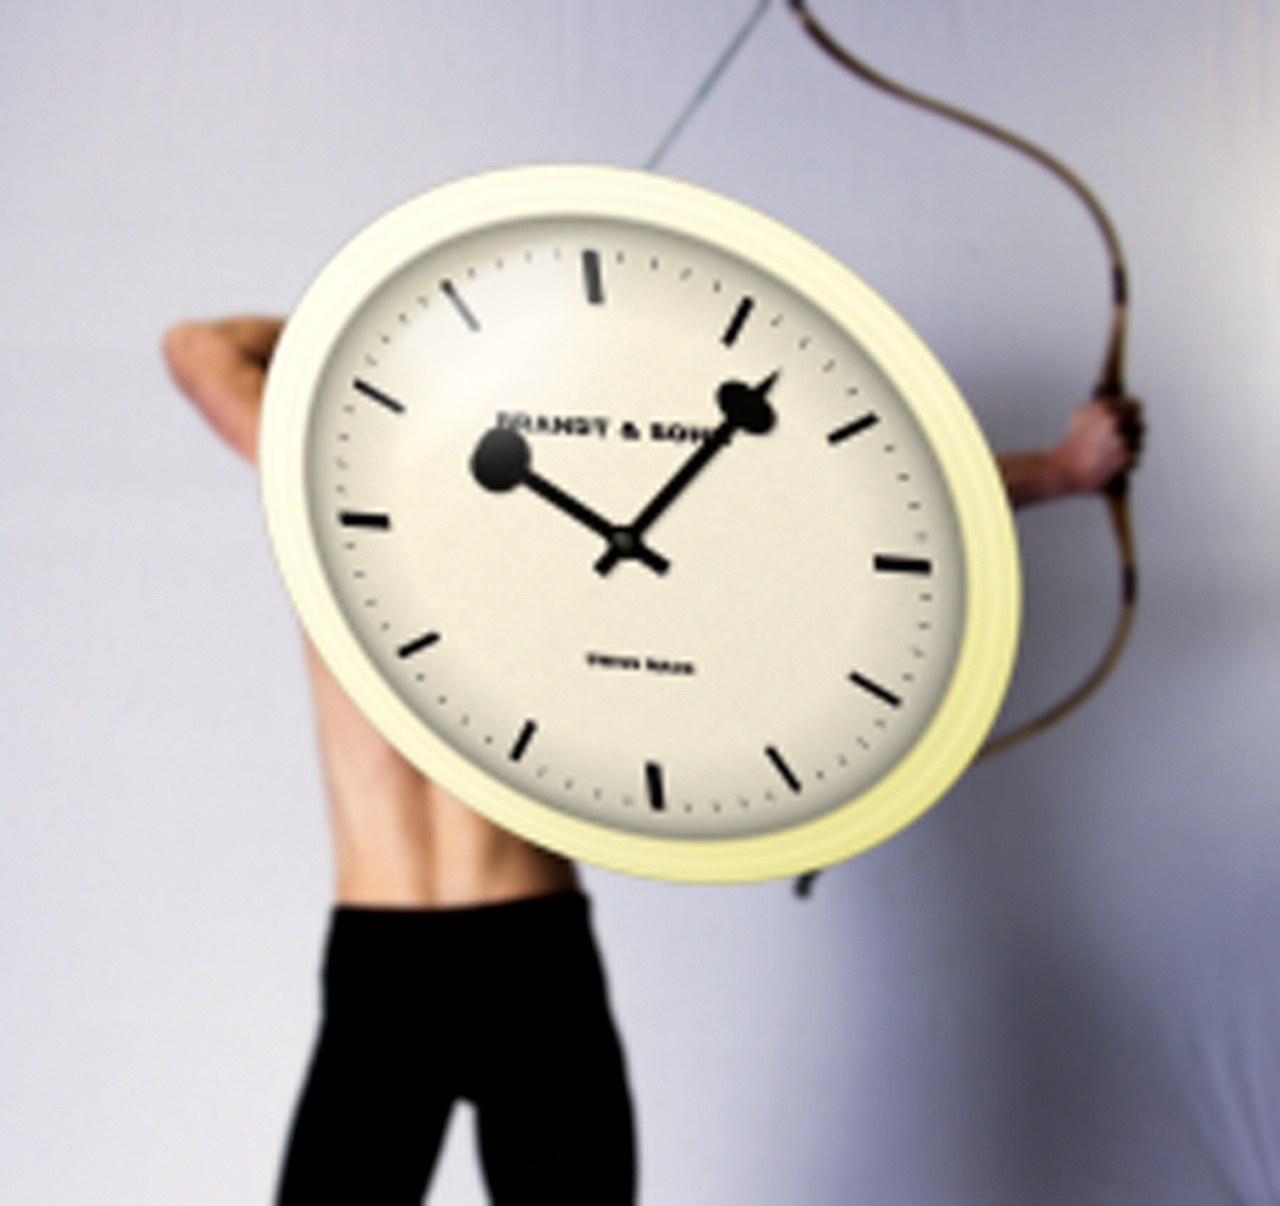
10.07
